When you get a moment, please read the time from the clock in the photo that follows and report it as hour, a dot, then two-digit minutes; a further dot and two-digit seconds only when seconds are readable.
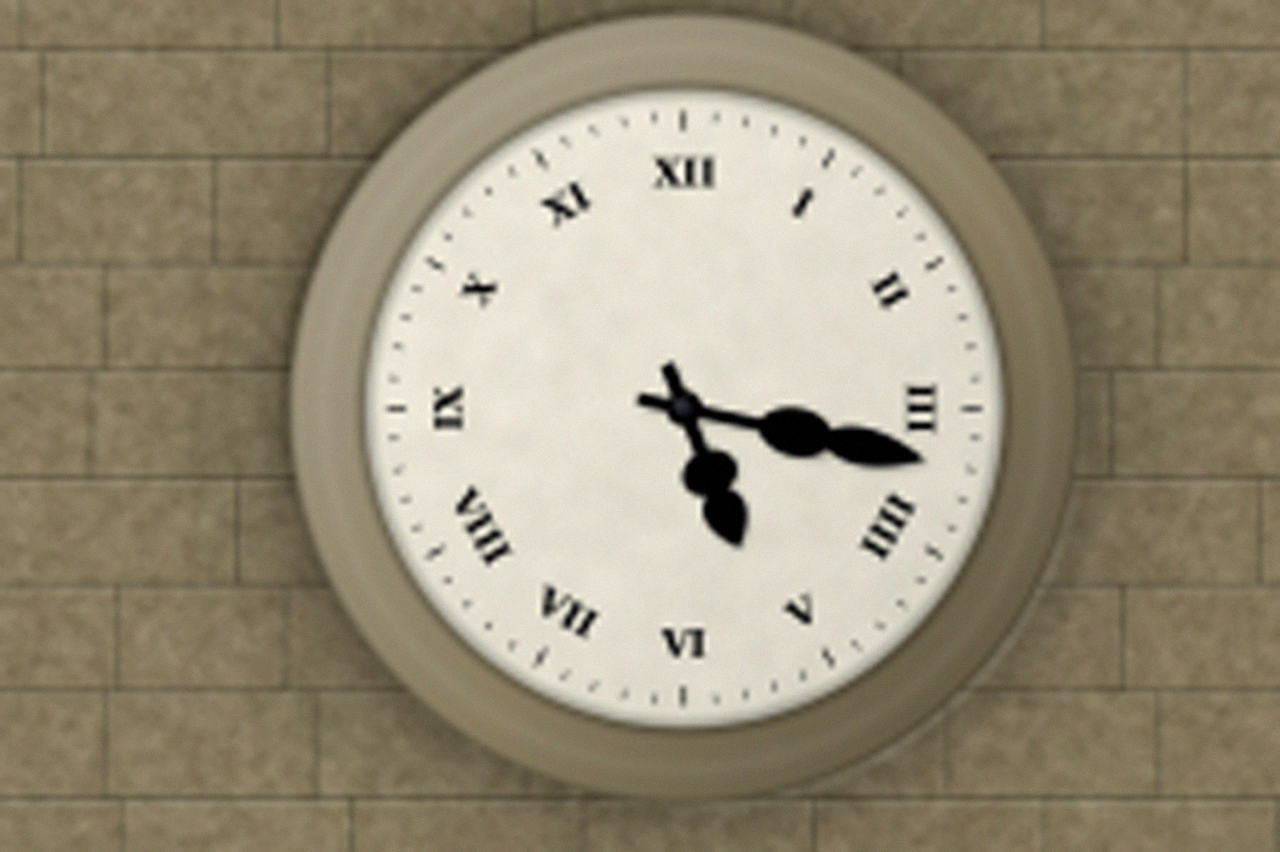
5.17
